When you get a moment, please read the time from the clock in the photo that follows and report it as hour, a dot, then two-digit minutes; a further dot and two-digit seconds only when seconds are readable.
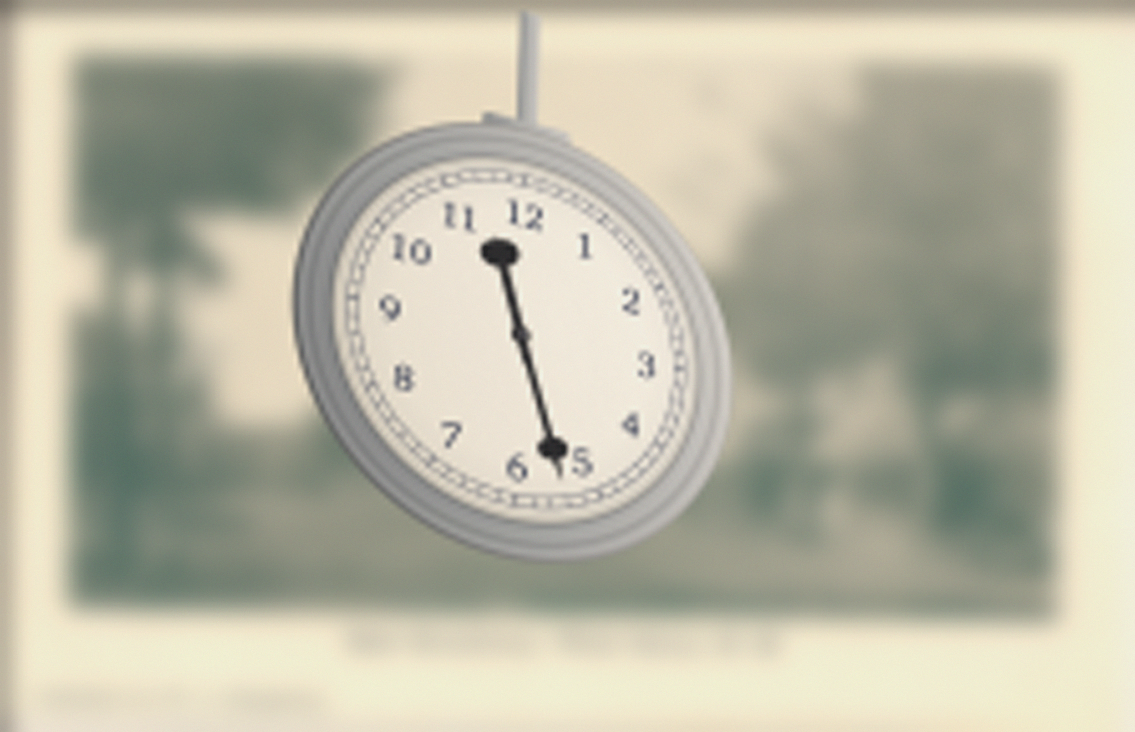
11.27
